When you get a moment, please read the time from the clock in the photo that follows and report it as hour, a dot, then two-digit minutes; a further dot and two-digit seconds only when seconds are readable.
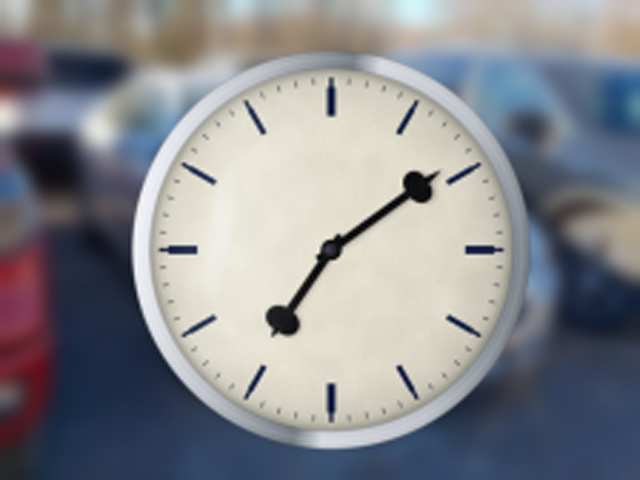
7.09
